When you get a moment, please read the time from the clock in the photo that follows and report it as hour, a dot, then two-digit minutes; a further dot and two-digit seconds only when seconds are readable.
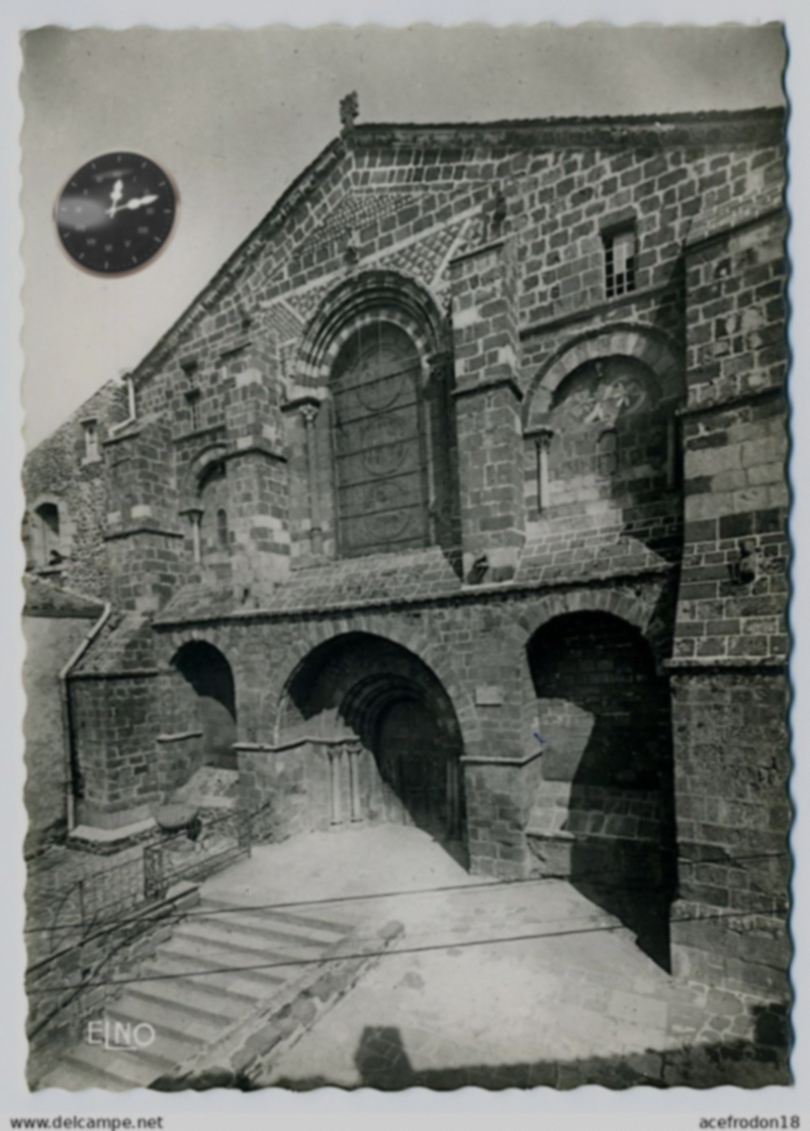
12.12
